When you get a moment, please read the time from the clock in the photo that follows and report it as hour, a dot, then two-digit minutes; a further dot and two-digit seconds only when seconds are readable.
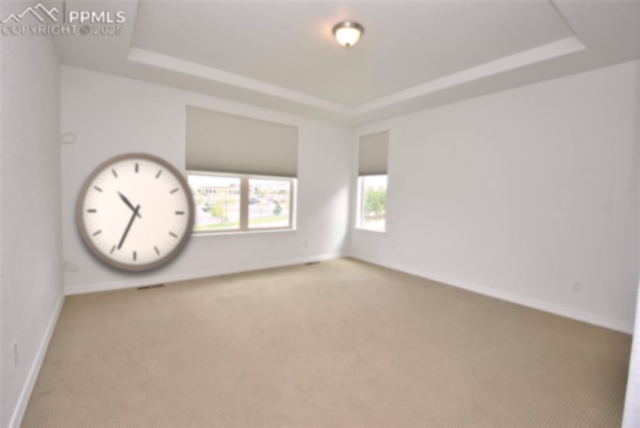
10.34
